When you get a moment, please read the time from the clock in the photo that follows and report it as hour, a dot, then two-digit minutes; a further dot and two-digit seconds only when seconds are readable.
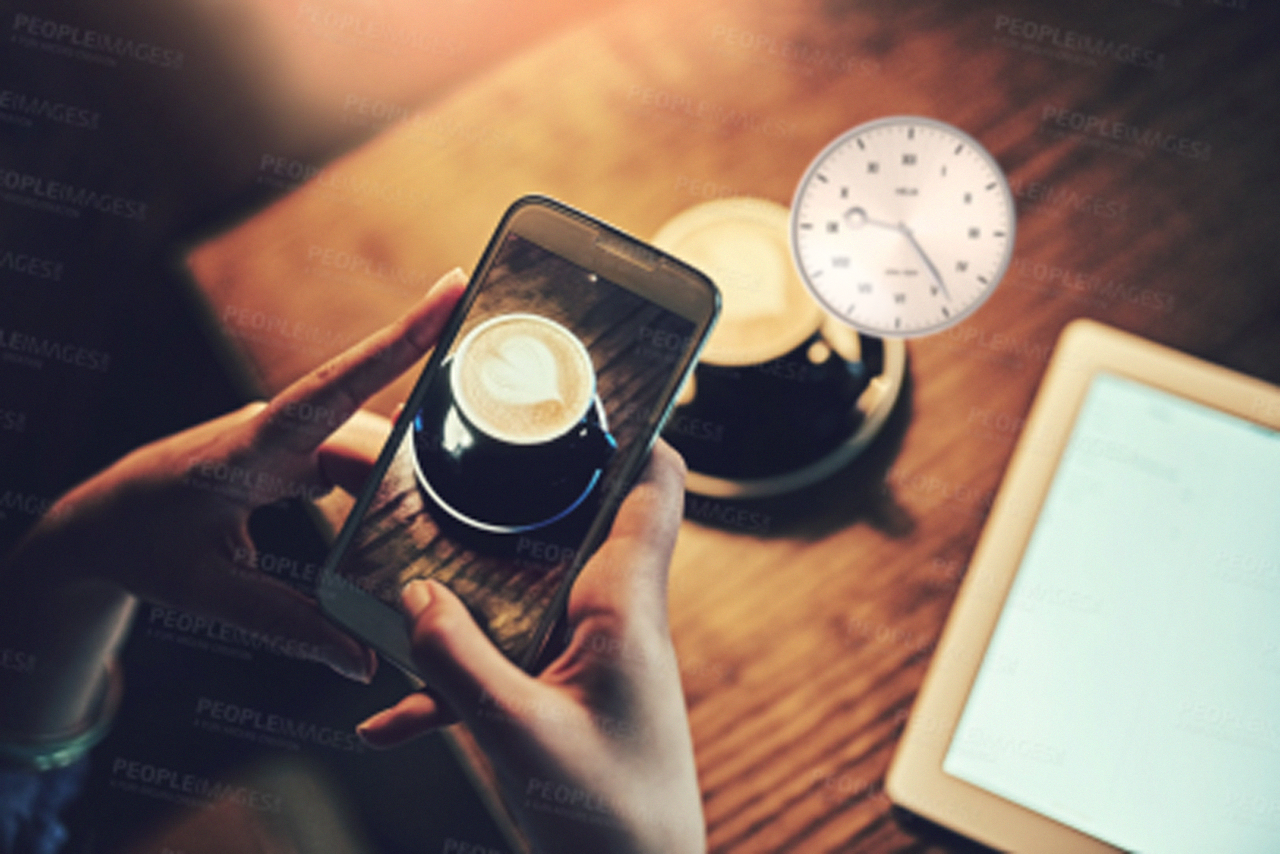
9.24
